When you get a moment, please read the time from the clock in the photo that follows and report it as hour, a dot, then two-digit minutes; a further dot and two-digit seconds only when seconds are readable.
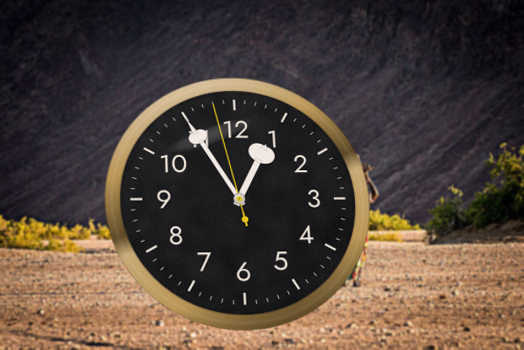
12.54.58
